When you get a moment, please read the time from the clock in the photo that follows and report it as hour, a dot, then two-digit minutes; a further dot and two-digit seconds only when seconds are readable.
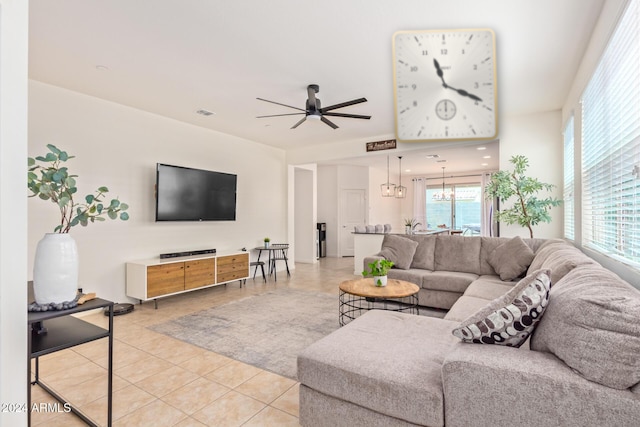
11.19
